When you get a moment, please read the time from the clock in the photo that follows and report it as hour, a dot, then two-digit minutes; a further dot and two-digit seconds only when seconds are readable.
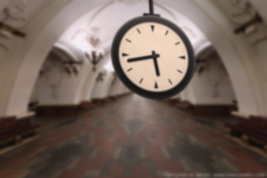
5.43
